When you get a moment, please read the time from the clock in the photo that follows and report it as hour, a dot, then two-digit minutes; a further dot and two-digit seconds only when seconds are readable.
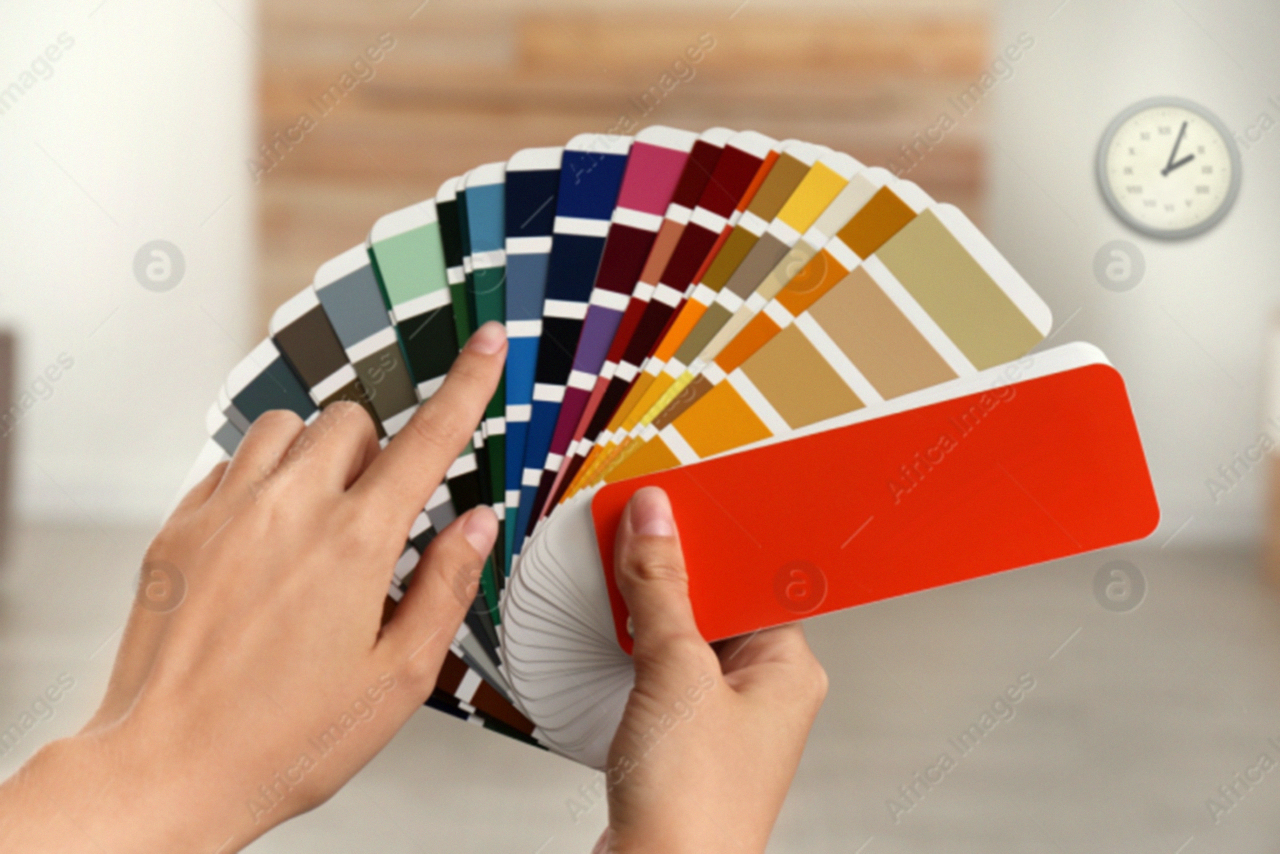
2.04
